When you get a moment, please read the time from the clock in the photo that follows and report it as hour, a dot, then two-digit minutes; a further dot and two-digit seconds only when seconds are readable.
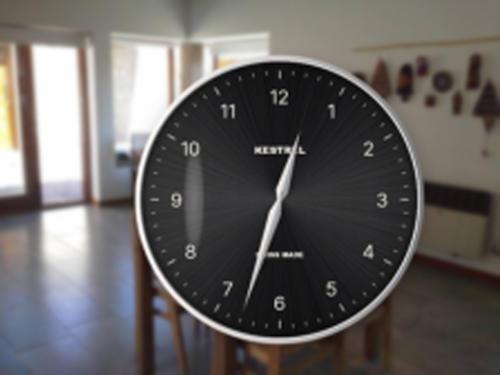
12.33
